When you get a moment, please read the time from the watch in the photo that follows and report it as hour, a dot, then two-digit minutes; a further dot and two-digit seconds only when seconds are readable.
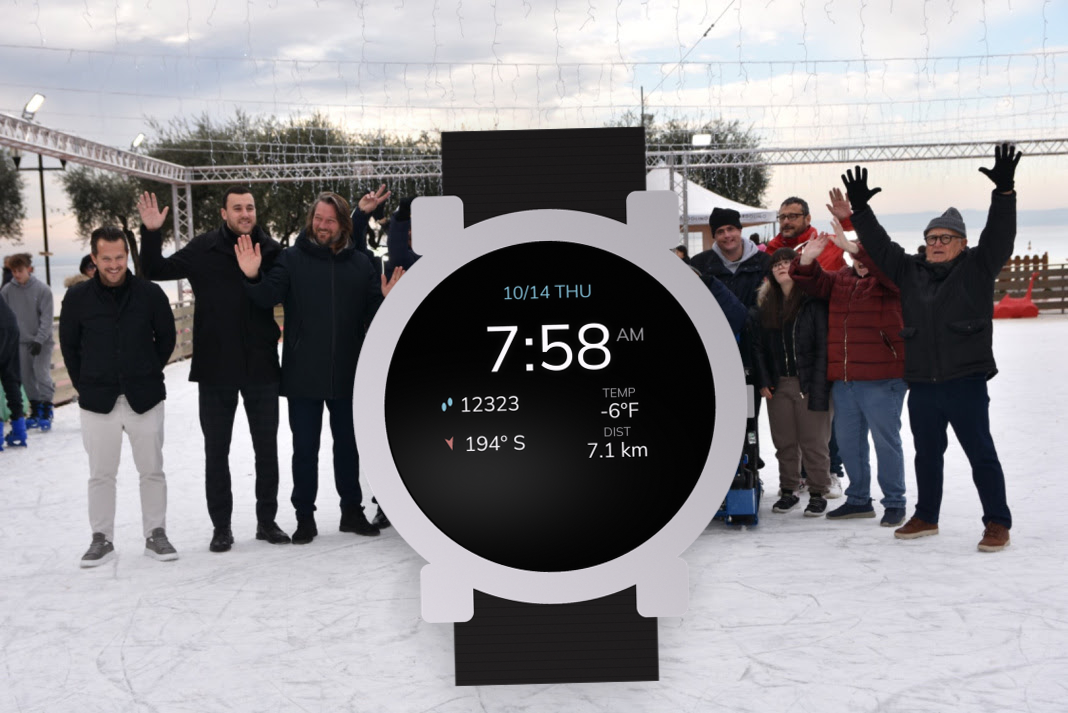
7.58
